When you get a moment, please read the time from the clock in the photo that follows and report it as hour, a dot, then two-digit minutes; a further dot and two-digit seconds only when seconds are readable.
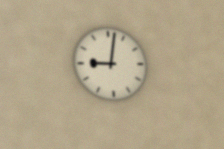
9.02
